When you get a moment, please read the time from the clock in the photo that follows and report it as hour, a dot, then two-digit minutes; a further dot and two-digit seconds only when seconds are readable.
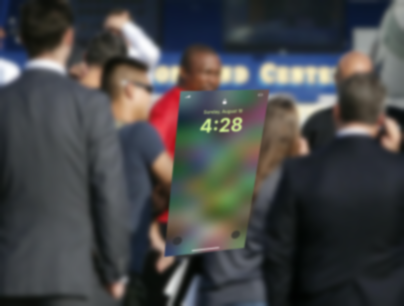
4.28
